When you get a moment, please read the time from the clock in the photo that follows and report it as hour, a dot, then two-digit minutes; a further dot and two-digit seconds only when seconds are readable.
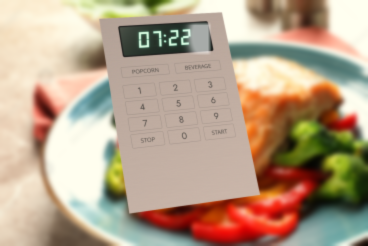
7.22
